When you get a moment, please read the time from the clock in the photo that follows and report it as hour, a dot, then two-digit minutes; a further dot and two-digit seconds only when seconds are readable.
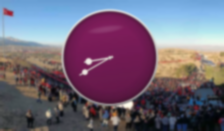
8.40
